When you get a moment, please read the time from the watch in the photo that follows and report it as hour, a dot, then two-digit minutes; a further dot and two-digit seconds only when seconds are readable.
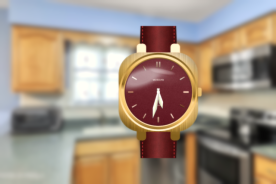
5.32
